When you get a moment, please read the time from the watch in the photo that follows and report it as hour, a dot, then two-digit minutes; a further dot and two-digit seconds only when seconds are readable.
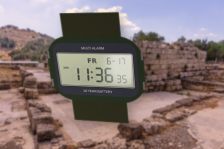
11.36.35
